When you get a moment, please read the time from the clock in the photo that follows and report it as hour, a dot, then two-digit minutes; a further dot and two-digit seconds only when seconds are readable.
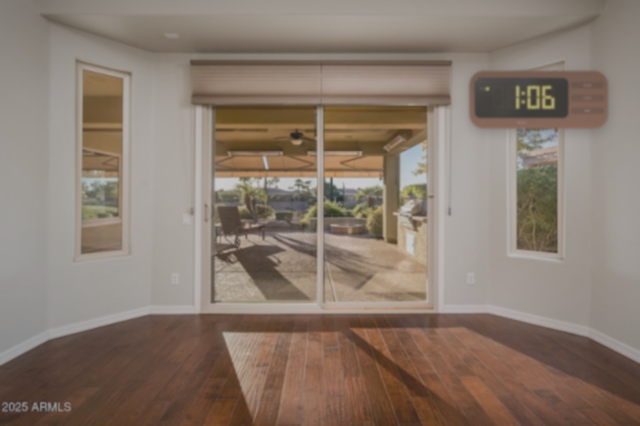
1.06
